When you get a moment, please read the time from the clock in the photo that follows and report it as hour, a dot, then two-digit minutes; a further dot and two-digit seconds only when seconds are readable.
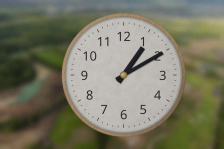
1.10
